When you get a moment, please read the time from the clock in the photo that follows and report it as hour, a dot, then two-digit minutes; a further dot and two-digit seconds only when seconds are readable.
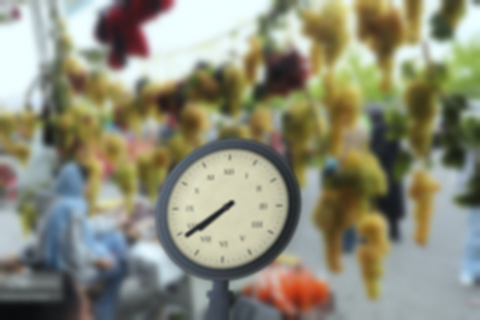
7.39
